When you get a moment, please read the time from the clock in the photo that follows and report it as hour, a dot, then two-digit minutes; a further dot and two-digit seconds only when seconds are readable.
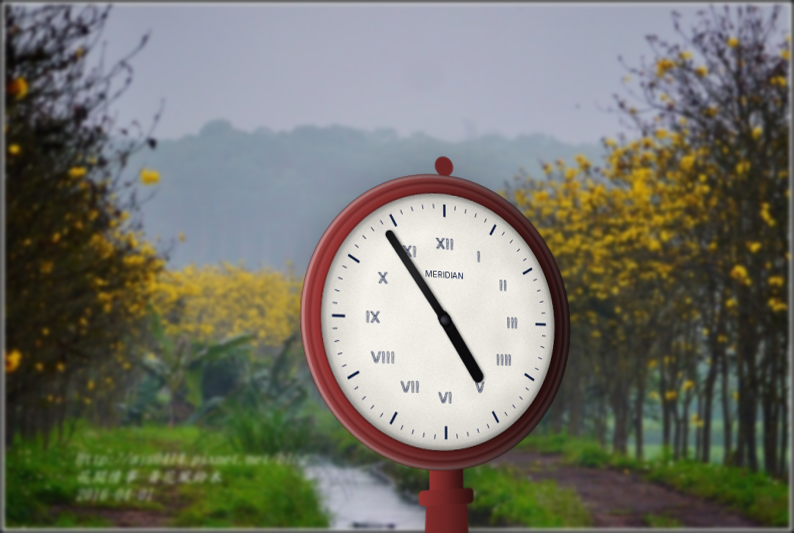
4.54
